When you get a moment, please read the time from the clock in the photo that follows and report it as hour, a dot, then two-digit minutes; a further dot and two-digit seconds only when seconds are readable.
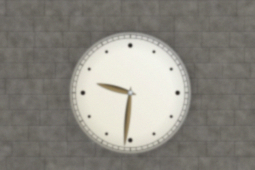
9.31
